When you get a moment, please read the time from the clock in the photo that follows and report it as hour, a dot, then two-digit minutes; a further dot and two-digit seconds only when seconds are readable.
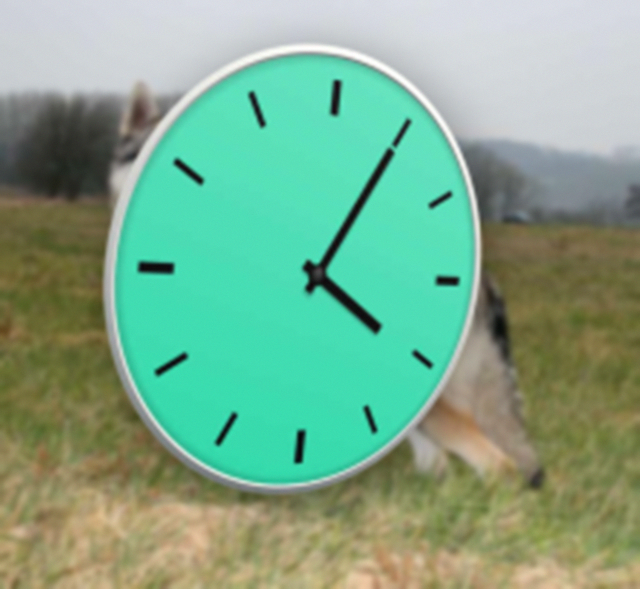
4.05
